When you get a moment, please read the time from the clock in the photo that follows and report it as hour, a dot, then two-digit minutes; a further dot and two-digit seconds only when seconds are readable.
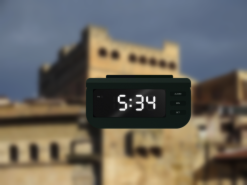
5.34
